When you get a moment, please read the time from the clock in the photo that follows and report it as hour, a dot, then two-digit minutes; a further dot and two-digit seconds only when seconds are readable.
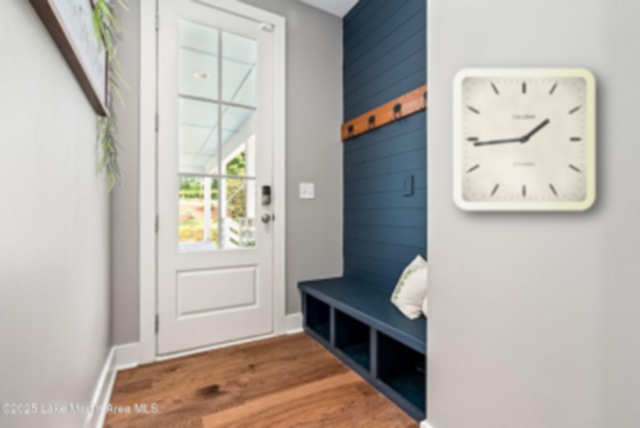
1.44
